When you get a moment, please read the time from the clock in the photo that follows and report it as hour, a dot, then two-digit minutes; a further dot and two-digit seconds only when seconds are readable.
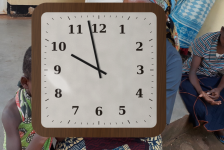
9.58
